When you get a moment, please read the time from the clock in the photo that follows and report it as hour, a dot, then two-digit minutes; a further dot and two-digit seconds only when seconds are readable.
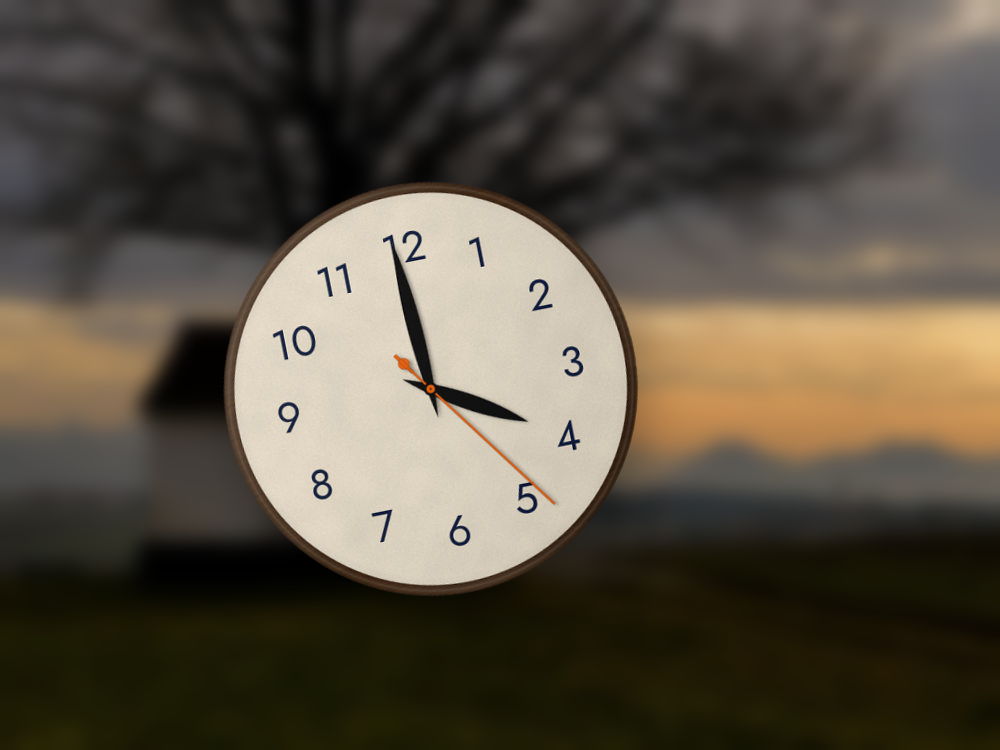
3.59.24
